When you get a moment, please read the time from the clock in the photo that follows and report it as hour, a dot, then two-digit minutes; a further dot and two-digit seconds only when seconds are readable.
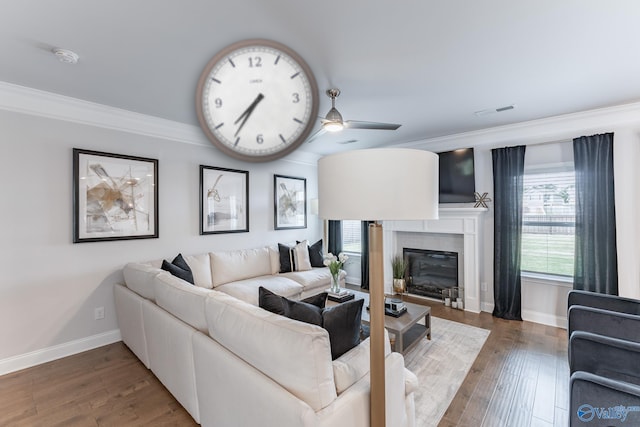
7.36
